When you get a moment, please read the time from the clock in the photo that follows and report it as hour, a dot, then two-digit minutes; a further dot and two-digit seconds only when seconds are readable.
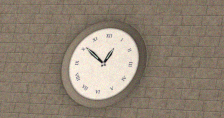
12.51
